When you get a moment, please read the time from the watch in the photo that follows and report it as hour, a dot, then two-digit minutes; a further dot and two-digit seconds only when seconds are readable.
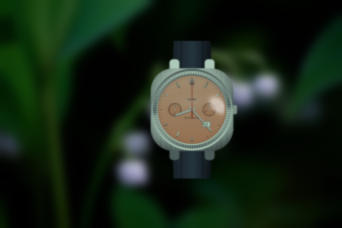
8.23
